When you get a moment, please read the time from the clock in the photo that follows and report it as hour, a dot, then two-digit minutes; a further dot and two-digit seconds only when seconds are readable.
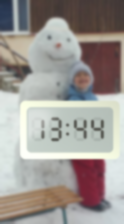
13.44
